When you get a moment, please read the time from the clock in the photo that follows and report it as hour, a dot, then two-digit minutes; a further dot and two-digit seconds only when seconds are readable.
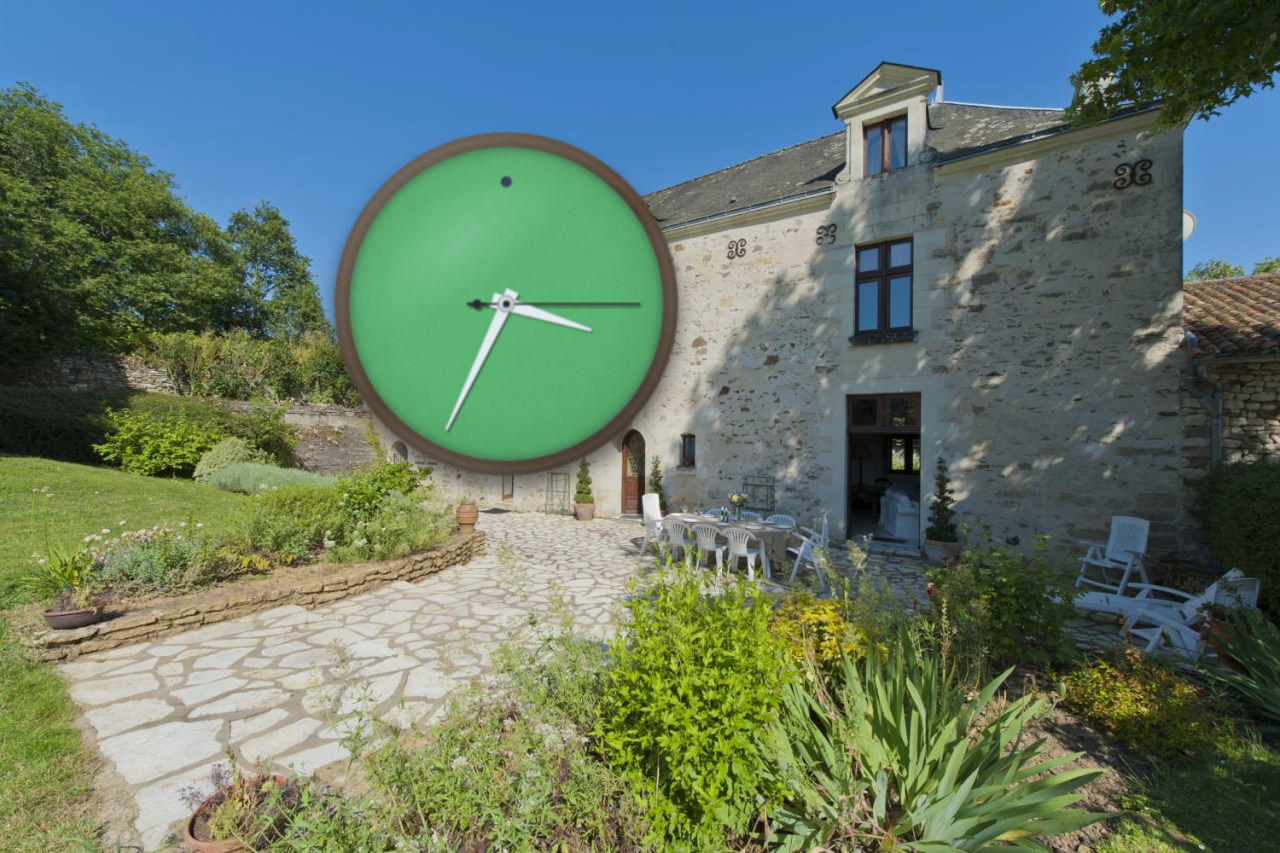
3.34.15
